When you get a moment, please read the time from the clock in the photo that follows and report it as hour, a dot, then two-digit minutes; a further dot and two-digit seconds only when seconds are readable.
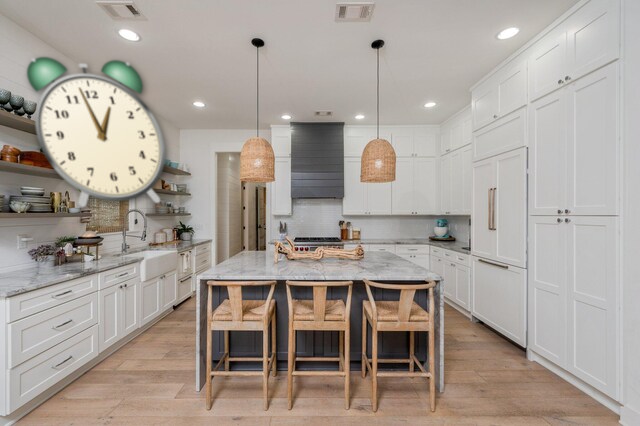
12.58
